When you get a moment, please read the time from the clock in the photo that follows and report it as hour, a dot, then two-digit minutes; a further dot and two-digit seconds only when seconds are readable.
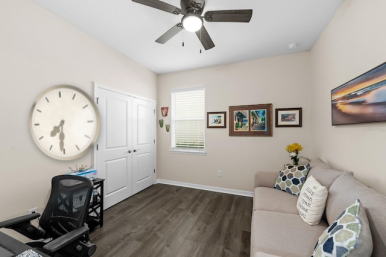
7.31
